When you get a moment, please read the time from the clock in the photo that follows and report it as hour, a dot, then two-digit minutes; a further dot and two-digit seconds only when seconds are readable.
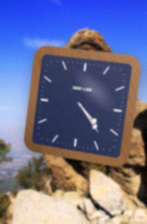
4.23
